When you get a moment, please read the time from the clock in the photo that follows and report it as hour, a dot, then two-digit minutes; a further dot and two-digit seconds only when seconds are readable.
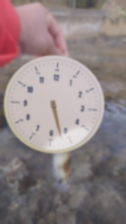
5.27
